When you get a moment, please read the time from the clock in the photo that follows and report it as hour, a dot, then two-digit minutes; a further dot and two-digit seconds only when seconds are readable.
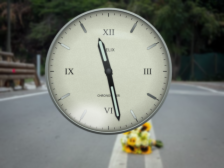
11.28
